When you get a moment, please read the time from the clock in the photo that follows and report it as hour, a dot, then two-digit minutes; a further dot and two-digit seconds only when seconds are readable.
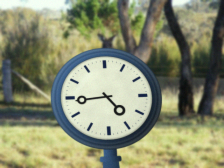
4.44
